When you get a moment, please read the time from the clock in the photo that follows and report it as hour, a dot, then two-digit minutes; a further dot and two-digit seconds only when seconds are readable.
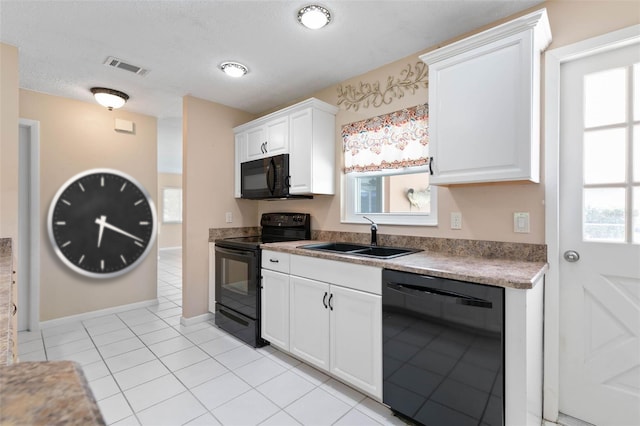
6.19
